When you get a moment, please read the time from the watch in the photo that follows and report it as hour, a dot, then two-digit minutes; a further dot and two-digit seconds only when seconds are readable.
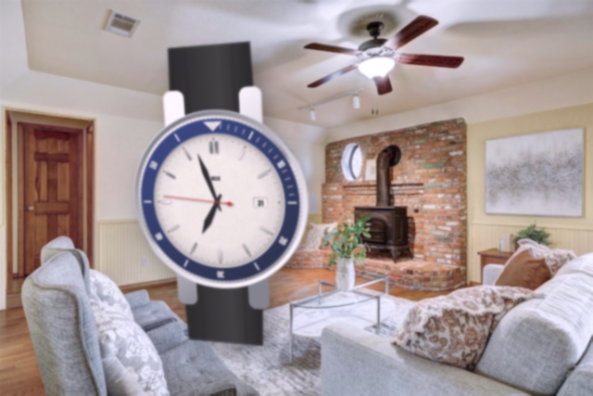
6.56.46
